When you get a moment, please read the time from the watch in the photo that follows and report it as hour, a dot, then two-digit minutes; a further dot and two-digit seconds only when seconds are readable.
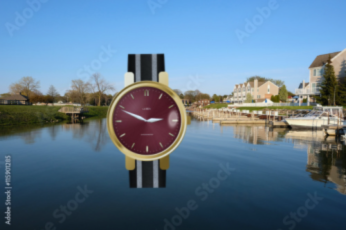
2.49
